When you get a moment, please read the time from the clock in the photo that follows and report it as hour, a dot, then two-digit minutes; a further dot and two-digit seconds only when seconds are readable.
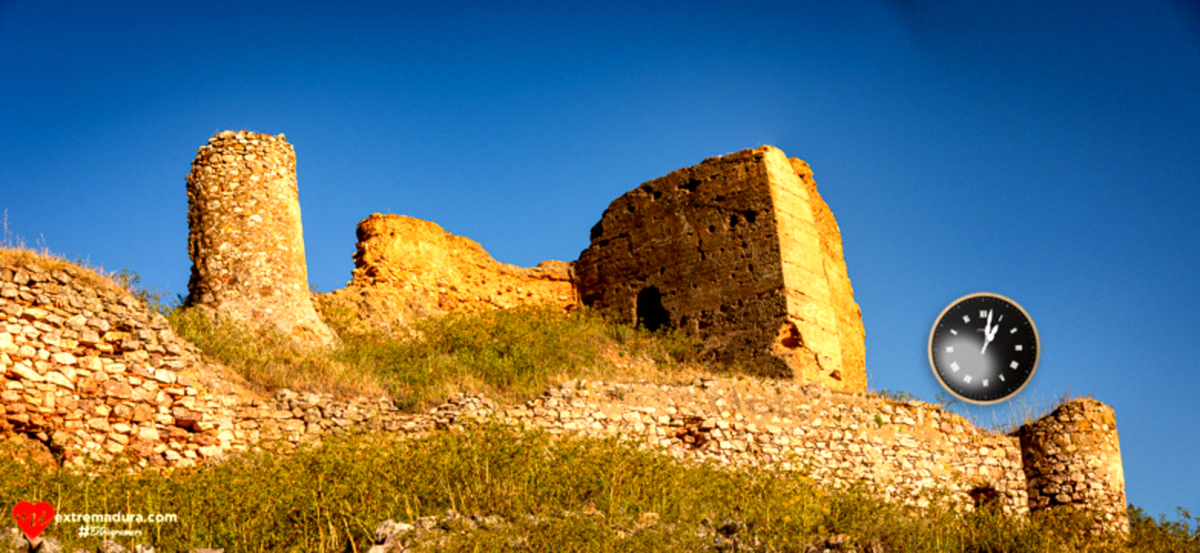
1.02
